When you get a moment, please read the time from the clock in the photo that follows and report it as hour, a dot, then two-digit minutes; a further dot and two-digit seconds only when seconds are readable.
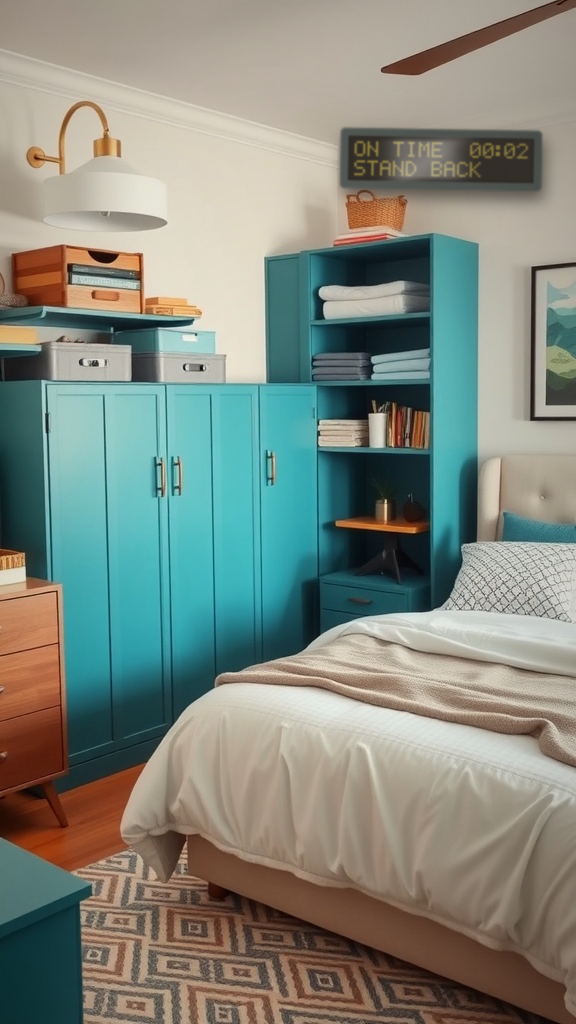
0.02
